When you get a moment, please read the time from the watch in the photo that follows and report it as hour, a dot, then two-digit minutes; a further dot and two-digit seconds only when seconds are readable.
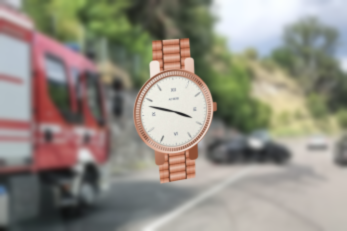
3.48
